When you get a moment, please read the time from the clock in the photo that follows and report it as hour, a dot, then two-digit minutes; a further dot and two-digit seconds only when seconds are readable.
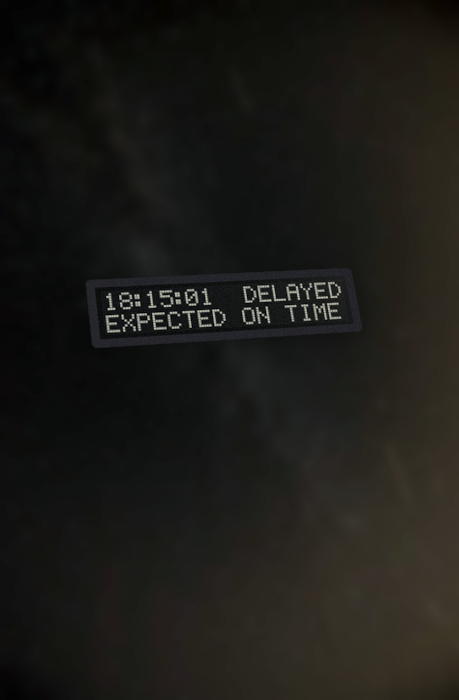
18.15.01
